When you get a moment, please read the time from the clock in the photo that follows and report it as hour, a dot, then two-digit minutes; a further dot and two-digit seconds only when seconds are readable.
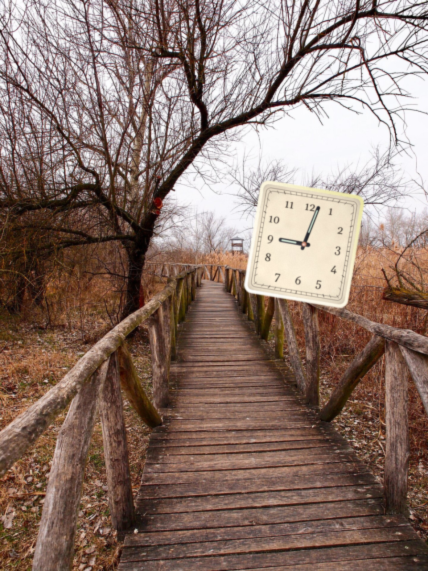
9.02
